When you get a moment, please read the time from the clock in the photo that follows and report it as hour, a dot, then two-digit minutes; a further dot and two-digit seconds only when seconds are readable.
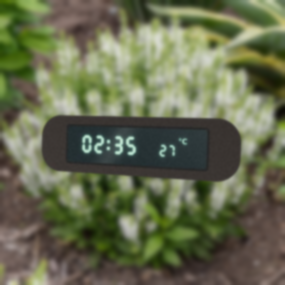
2.35
